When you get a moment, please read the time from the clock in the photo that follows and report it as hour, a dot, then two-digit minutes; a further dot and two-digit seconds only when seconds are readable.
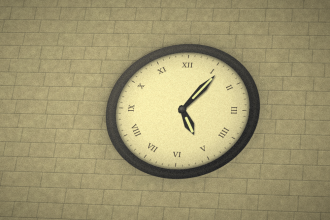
5.06
